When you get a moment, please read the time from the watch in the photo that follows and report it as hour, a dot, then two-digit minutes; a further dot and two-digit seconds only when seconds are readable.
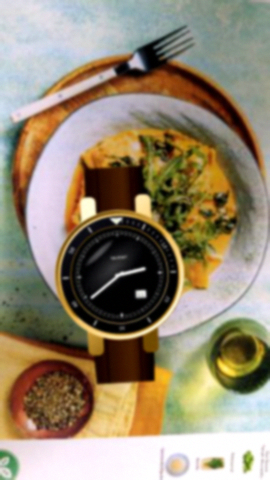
2.39
